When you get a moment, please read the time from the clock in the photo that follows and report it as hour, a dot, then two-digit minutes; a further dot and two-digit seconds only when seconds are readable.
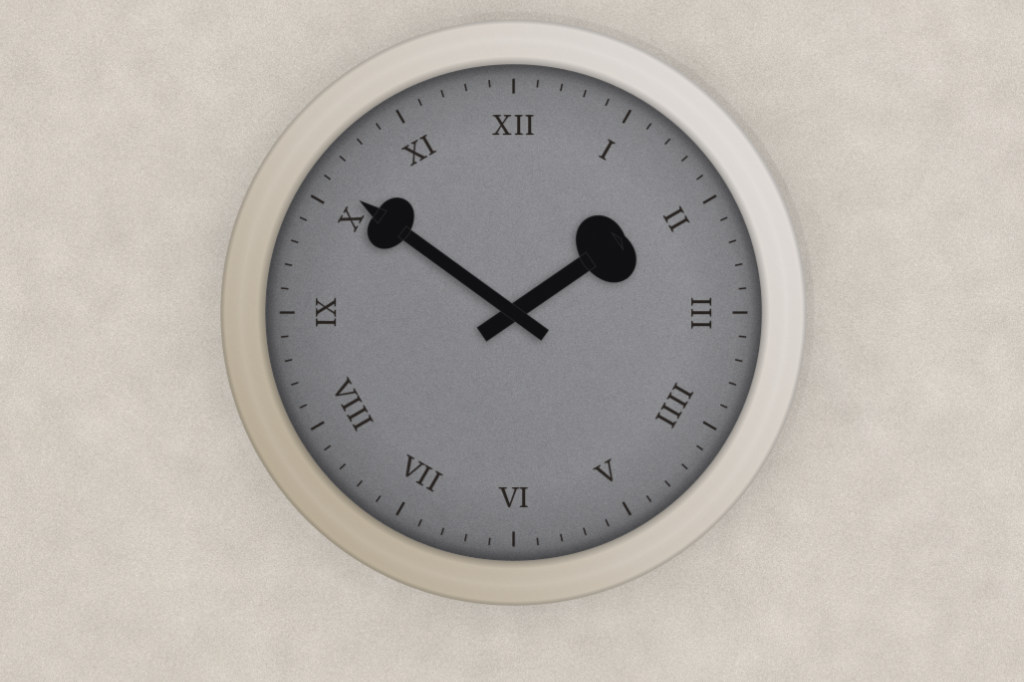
1.51
